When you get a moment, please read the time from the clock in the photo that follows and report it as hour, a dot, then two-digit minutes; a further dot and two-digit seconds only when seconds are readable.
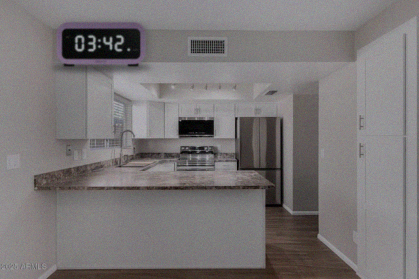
3.42
